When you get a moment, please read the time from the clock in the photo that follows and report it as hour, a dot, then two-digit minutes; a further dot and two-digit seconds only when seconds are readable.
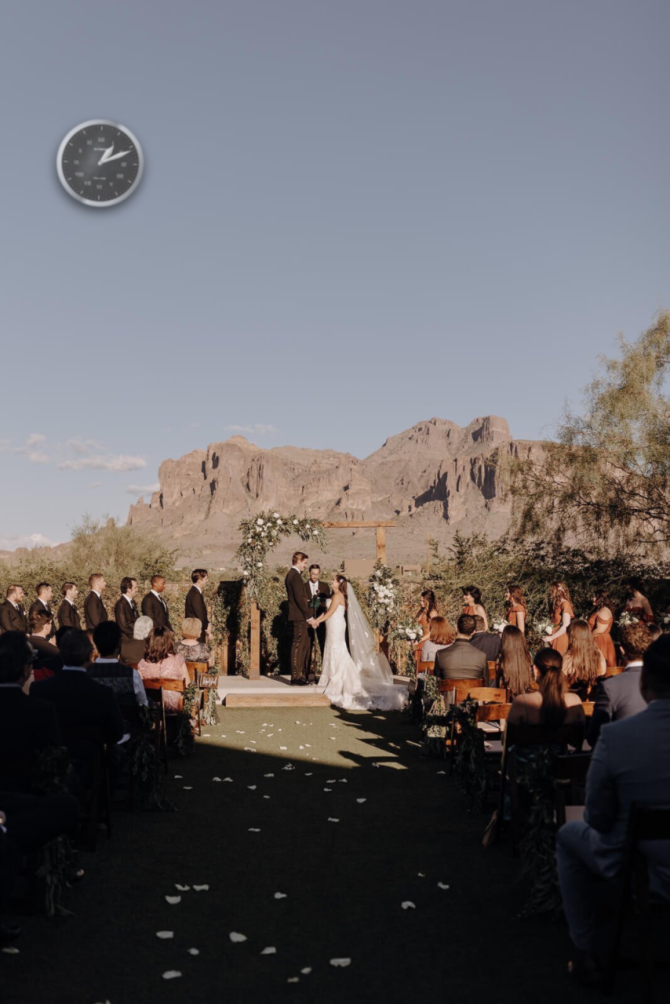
1.11
